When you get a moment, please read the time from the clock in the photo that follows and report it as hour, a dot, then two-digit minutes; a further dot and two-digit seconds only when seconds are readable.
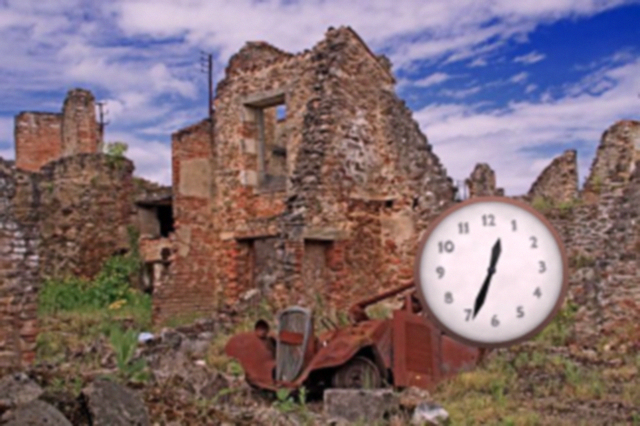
12.34
